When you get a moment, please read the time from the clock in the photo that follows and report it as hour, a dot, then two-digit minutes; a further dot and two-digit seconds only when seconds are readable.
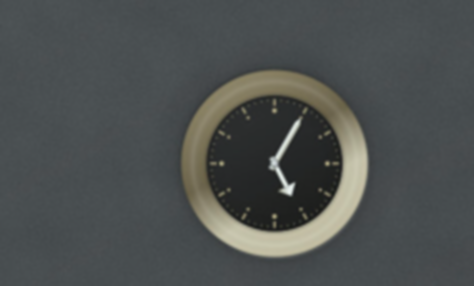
5.05
